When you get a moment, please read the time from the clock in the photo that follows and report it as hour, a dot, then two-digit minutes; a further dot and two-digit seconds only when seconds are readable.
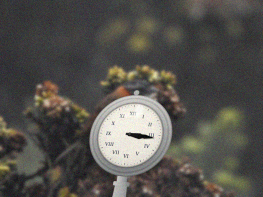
3.16
